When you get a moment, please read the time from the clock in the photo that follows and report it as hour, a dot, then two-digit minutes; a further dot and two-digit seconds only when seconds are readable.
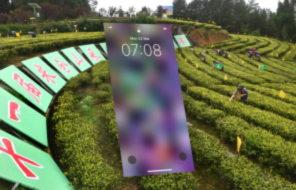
7.08
